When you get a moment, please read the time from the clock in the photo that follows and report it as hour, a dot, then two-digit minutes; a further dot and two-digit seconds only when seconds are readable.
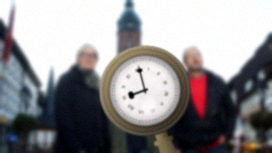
9.01
